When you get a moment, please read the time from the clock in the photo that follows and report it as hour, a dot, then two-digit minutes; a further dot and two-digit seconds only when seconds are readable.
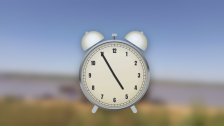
4.55
